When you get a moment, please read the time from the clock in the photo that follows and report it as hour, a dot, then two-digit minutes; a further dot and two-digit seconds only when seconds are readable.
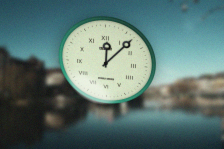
12.07
